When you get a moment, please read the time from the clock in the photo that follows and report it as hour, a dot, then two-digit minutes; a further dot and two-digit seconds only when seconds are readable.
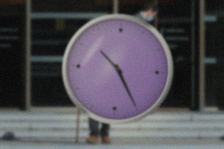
10.25
